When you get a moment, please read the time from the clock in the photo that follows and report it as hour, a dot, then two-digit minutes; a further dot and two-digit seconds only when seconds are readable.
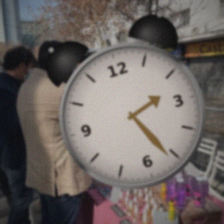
2.26
